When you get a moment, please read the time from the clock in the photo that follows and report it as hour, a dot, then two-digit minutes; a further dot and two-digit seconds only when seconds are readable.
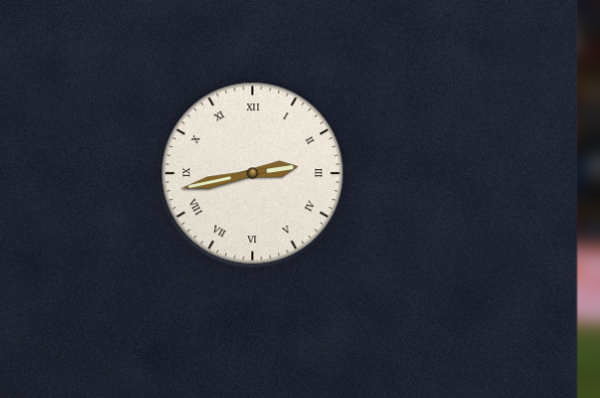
2.43
